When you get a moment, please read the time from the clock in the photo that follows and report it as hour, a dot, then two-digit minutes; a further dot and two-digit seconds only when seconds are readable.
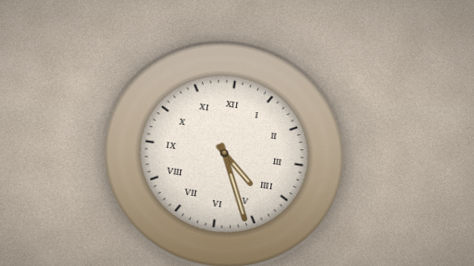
4.26
